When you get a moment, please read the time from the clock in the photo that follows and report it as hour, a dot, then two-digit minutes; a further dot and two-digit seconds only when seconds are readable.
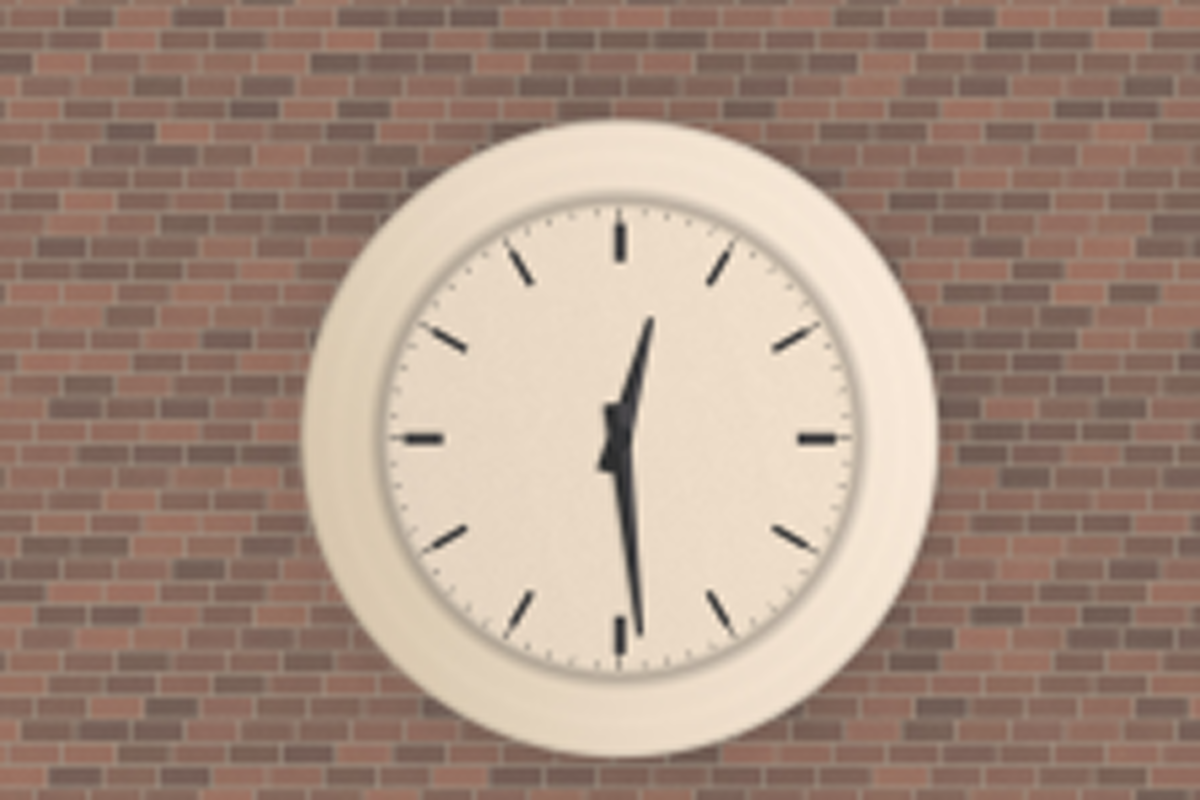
12.29
